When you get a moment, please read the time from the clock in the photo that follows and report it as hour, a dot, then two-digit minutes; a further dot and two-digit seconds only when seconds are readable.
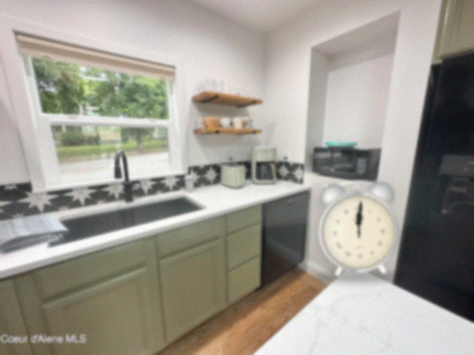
12.01
